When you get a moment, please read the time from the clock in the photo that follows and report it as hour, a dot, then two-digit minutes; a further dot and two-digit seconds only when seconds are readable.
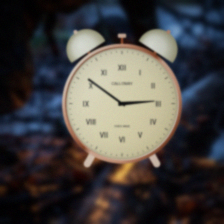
2.51
